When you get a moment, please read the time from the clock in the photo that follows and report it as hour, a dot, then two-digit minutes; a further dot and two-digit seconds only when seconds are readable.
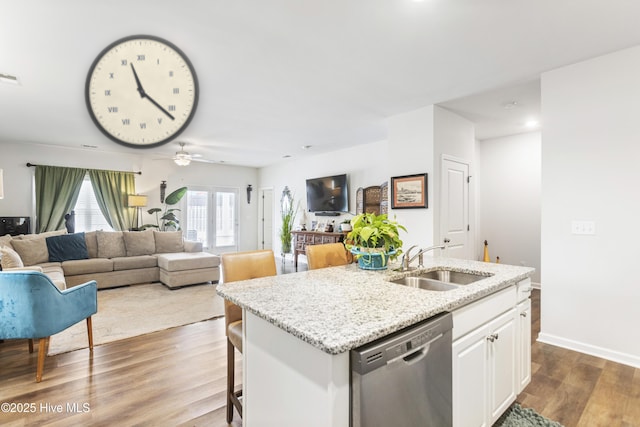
11.22
